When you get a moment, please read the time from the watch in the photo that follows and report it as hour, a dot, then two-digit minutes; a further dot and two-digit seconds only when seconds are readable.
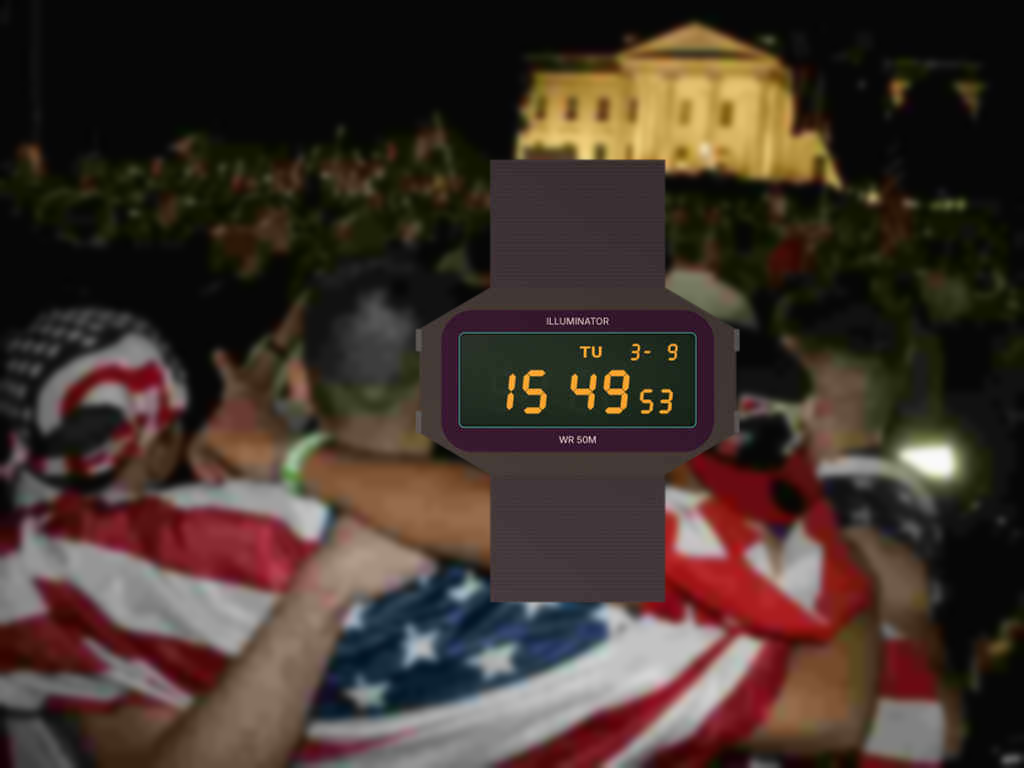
15.49.53
